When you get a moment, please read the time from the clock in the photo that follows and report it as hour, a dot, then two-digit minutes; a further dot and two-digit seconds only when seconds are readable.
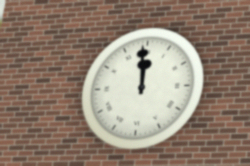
11.59
